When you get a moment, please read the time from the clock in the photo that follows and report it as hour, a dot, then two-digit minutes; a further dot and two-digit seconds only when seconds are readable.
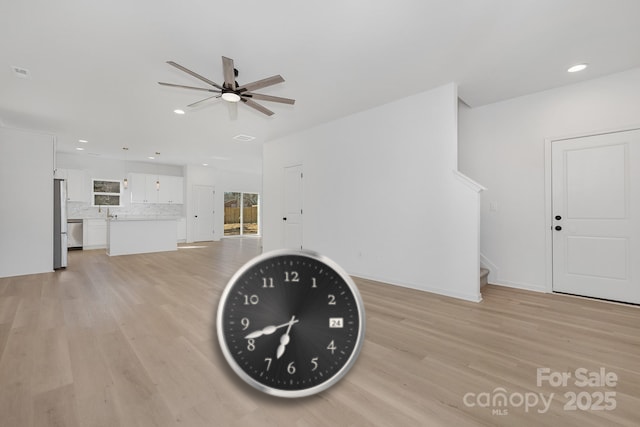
6.42
